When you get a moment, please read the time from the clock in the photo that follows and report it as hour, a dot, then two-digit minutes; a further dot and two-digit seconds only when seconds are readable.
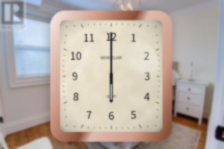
6.00
